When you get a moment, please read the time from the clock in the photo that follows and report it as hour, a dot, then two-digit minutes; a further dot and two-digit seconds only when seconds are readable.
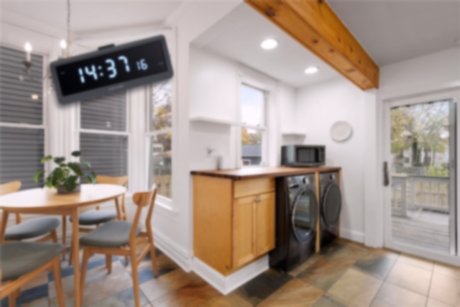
14.37
